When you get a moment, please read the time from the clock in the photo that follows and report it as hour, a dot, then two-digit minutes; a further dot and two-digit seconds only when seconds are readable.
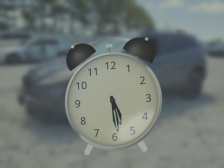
5.29
